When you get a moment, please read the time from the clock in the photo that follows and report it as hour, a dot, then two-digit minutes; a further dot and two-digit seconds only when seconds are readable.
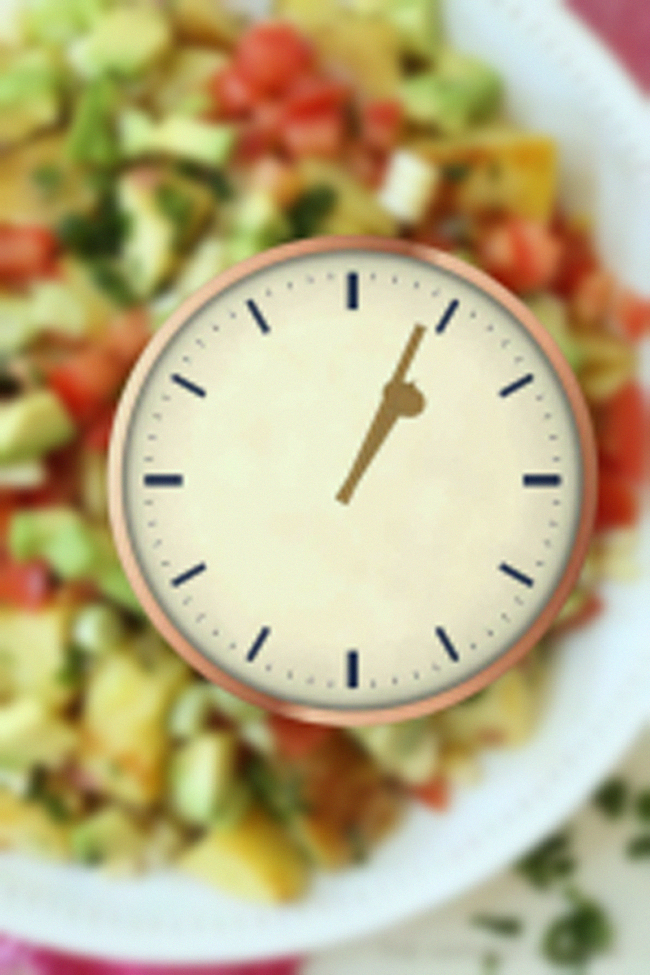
1.04
